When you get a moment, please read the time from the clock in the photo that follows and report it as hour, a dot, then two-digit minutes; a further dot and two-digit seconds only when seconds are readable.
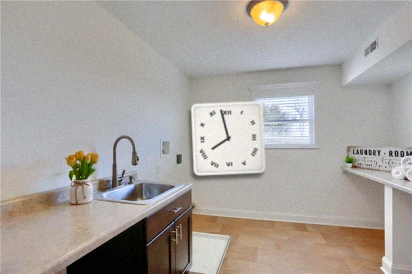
7.58
